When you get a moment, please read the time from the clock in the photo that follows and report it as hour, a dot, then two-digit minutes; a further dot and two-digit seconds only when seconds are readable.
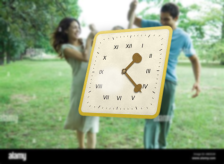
1.22
